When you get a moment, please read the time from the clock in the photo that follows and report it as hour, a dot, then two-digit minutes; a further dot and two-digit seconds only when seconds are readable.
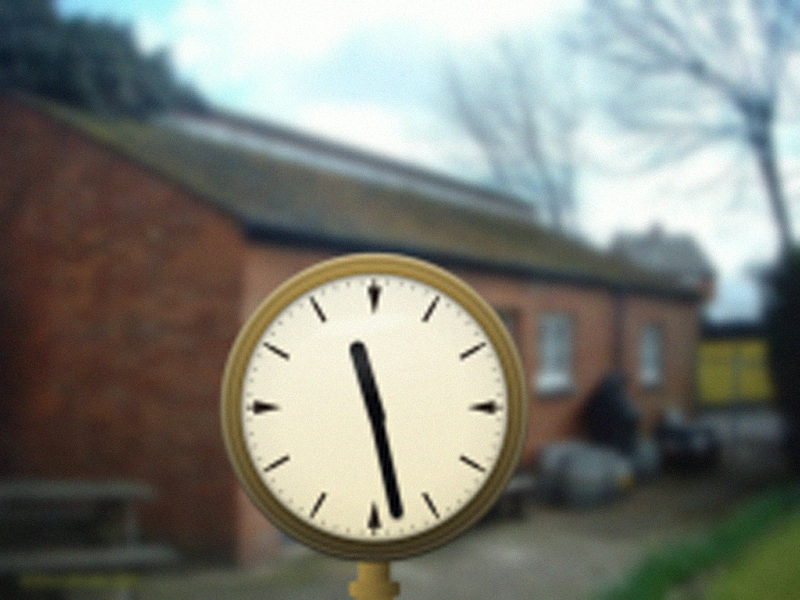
11.28
